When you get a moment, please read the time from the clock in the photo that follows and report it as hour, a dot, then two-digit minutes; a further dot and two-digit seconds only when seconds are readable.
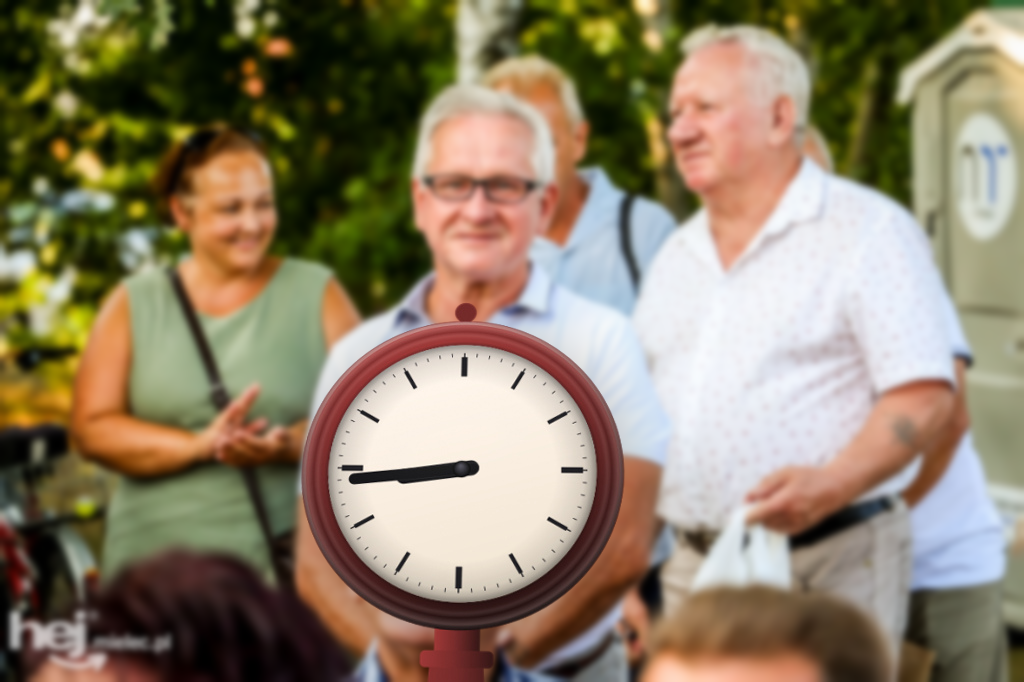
8.44
